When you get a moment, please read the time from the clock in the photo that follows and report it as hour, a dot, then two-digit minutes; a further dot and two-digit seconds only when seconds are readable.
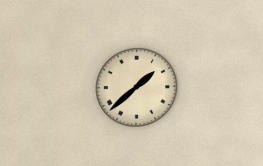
1.38
